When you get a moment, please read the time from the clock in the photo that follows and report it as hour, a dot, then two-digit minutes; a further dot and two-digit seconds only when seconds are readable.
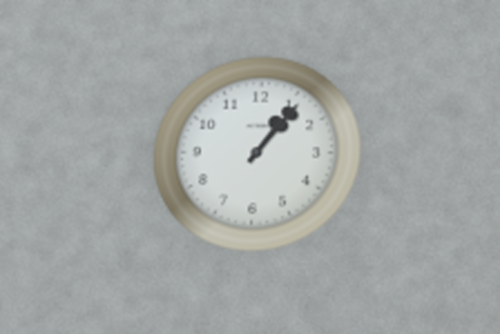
1.06
